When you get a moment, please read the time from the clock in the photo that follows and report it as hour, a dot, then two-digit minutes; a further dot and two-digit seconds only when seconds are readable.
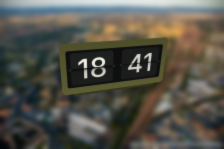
18.41
